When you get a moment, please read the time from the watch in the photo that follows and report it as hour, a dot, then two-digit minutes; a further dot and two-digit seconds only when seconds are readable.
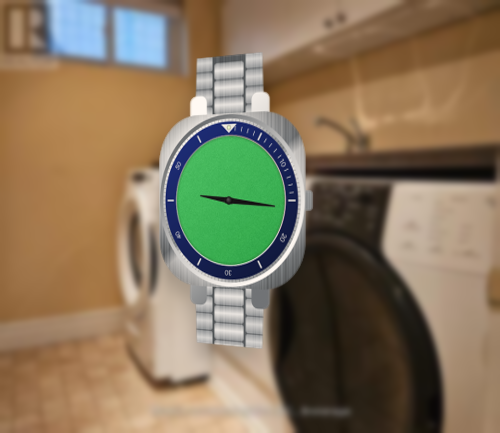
9.16
